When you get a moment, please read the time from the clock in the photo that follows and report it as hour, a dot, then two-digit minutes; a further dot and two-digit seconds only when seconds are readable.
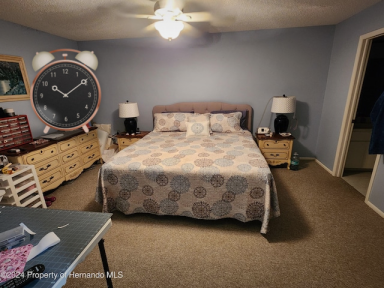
10.09
